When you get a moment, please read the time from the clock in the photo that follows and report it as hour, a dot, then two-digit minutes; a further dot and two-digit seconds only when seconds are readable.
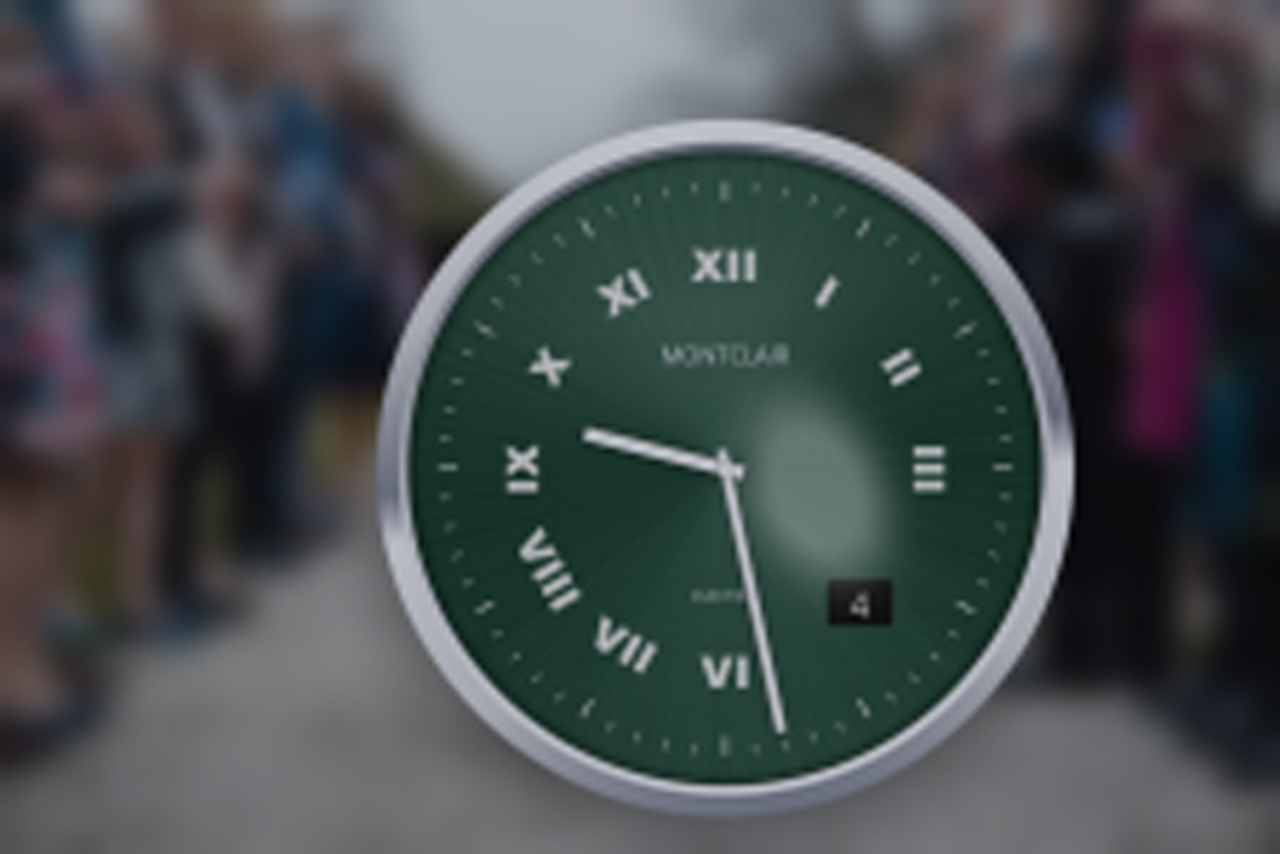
9.28
